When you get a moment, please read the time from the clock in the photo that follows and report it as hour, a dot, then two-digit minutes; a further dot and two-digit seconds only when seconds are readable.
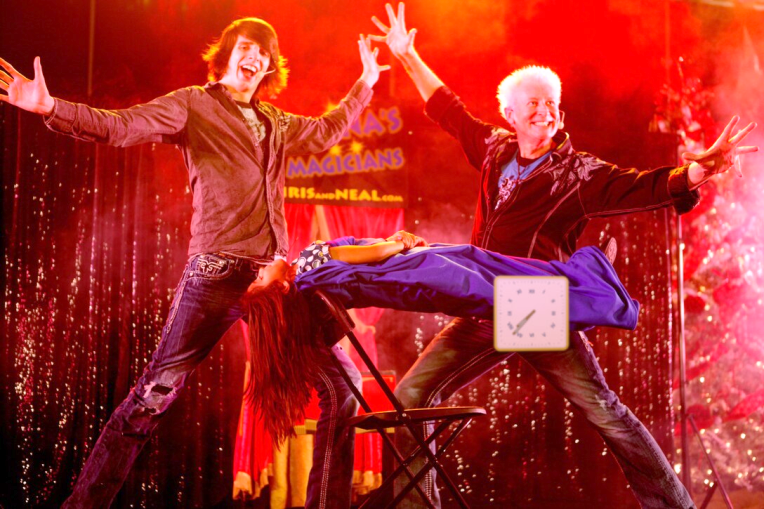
7.37
